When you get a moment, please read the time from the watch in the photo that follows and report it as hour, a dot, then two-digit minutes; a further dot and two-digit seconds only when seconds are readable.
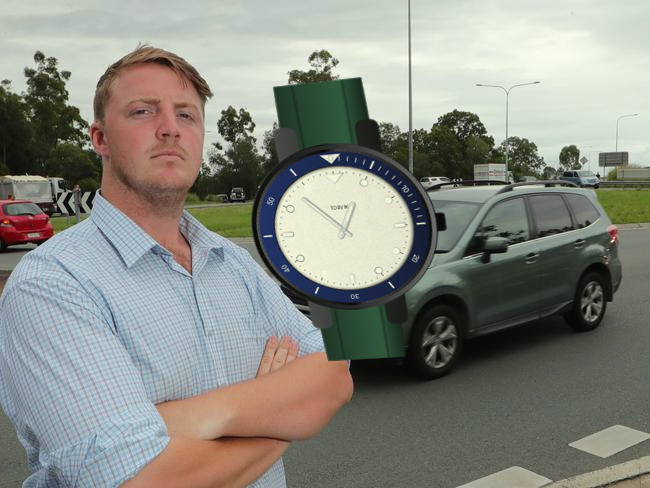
12.53
